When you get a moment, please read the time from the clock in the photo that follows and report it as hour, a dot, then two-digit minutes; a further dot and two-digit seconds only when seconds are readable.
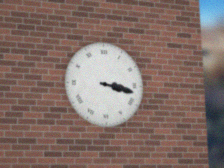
3.17
